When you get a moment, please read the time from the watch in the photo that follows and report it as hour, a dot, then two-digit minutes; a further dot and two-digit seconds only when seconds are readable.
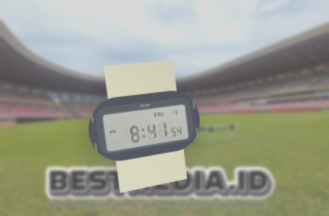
8.41.54
